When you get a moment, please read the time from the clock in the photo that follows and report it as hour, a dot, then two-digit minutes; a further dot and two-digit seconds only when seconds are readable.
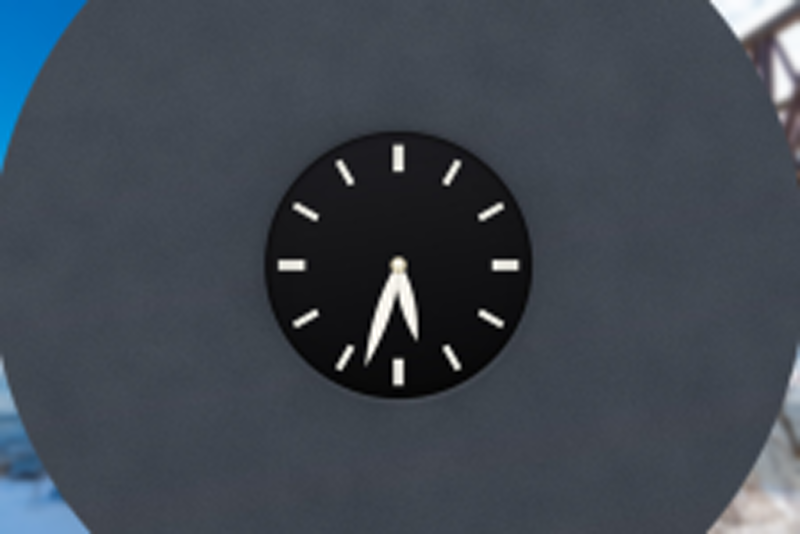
5.33
